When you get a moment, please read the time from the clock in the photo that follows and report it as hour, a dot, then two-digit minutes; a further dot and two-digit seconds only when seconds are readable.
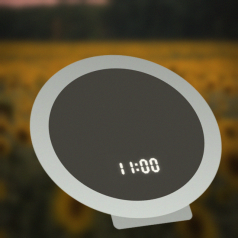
11.00
